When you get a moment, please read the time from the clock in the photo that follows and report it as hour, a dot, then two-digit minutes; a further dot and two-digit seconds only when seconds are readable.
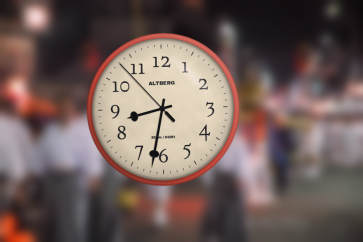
8.31.53
